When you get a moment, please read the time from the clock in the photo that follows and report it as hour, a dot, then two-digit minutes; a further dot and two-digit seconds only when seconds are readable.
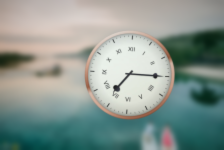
7.15
